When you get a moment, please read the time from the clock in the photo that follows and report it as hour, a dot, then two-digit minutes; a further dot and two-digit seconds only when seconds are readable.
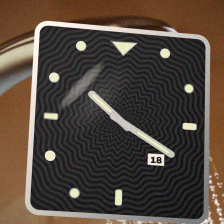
10.20
